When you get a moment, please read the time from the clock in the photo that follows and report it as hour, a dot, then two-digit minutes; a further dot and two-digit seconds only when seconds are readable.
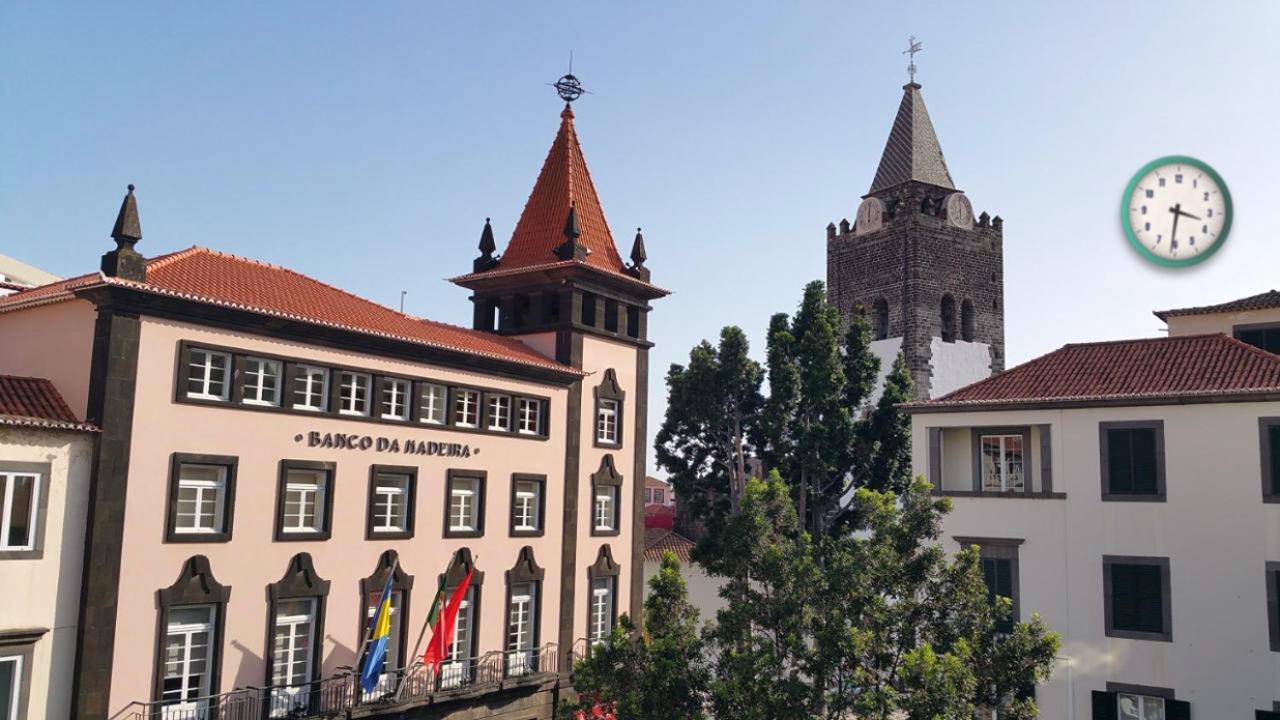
3.31
